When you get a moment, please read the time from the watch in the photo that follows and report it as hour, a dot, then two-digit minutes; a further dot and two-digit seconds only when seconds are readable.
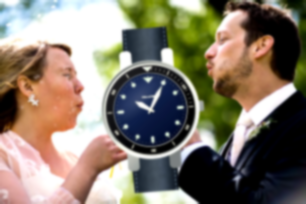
10.05
